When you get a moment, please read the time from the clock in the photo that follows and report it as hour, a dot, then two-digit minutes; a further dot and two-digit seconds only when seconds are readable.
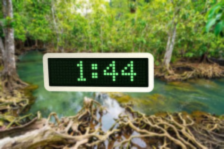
1.44
